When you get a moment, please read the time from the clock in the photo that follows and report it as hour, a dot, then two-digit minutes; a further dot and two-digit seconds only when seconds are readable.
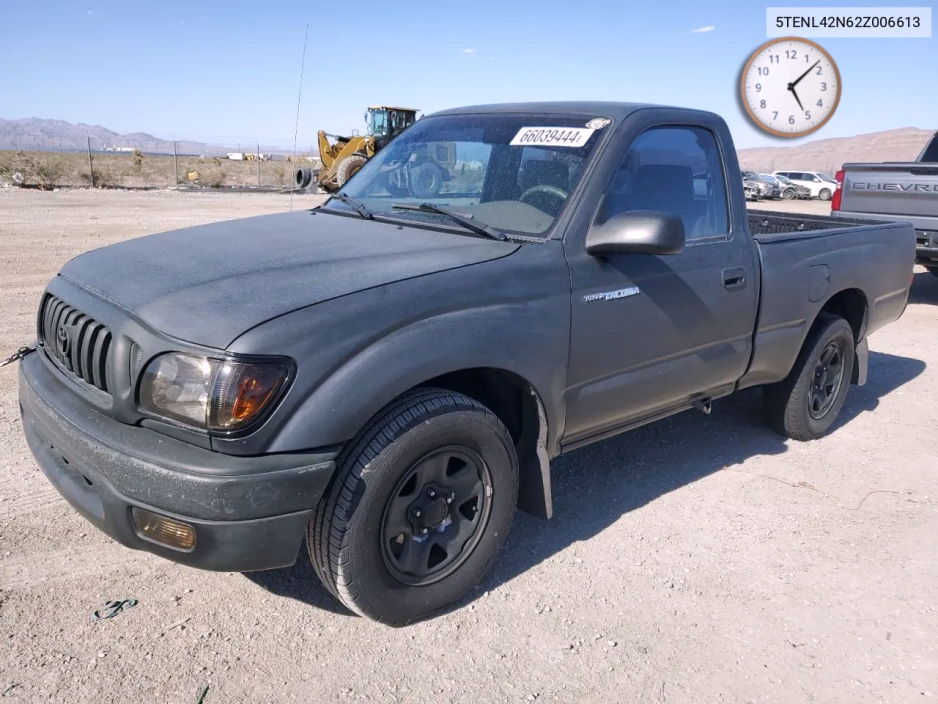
5.08
